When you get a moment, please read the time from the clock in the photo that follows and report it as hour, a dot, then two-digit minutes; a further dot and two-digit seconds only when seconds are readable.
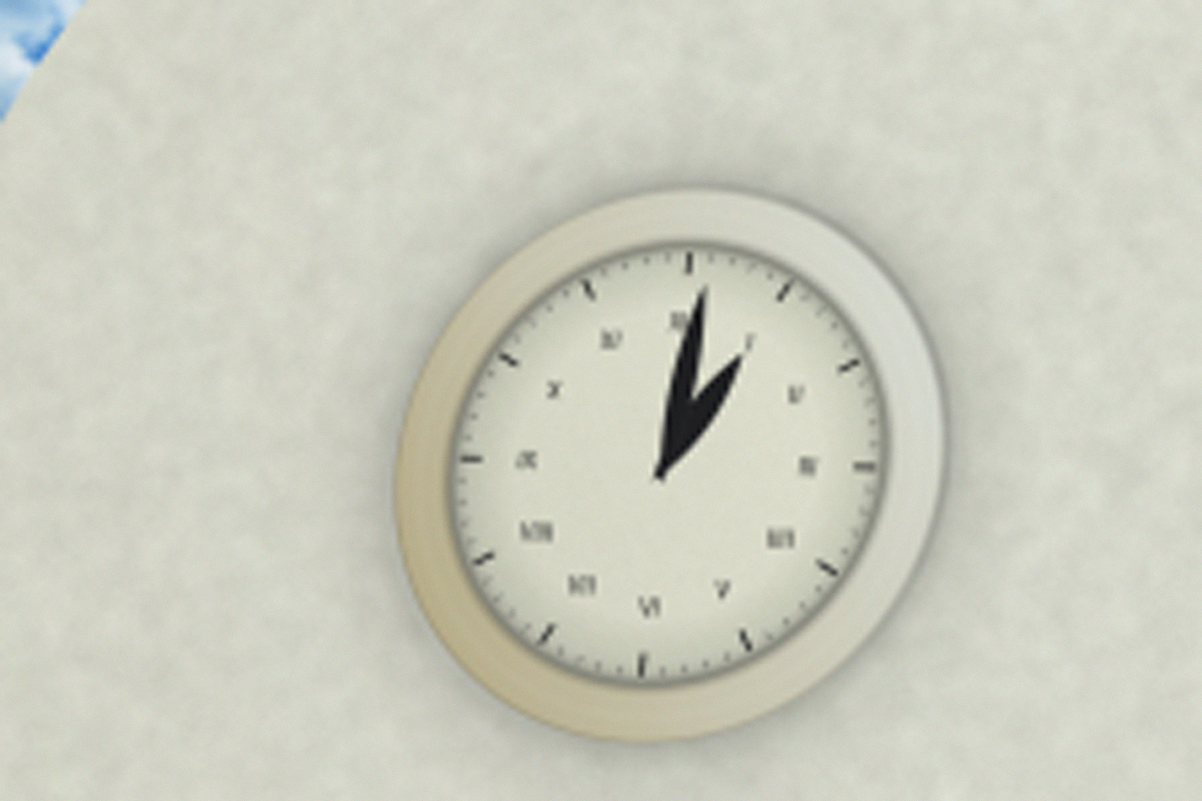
1.01
